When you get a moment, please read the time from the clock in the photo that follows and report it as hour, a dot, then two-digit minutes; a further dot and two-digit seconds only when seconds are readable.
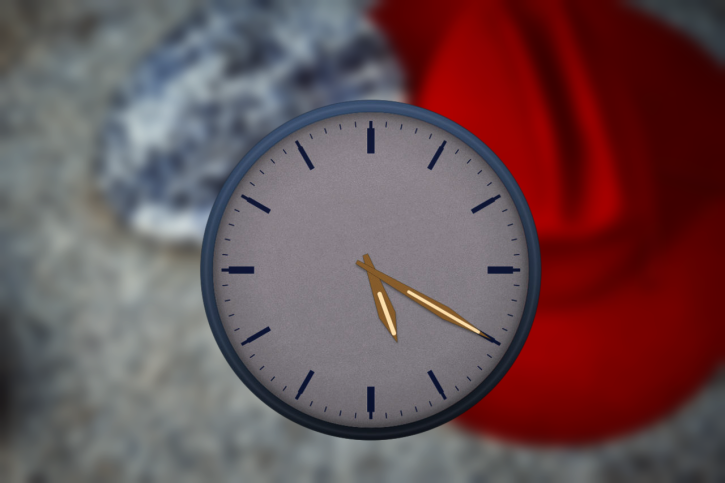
5.20
